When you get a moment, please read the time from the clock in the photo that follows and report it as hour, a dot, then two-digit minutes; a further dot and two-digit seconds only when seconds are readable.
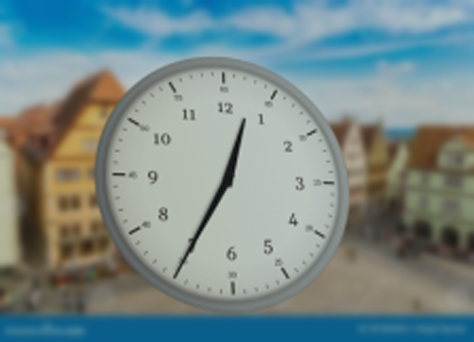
12.35
